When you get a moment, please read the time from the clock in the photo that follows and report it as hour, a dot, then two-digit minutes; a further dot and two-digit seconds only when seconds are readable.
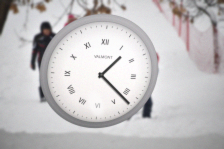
1.22
